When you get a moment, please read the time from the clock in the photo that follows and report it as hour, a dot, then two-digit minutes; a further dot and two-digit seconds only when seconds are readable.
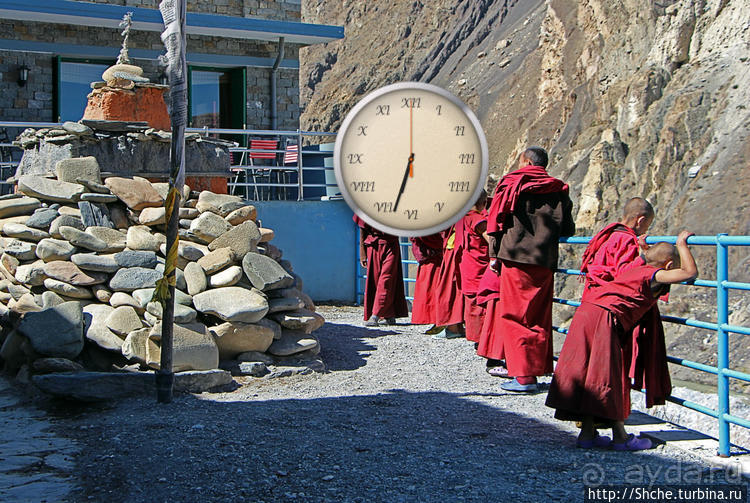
6.33.00
